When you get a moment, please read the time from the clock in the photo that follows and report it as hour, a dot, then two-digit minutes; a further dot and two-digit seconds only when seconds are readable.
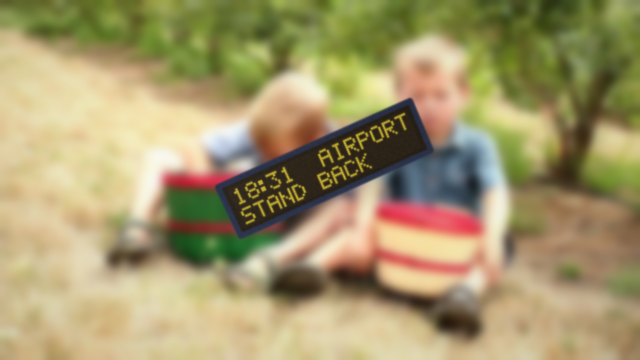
18.31
